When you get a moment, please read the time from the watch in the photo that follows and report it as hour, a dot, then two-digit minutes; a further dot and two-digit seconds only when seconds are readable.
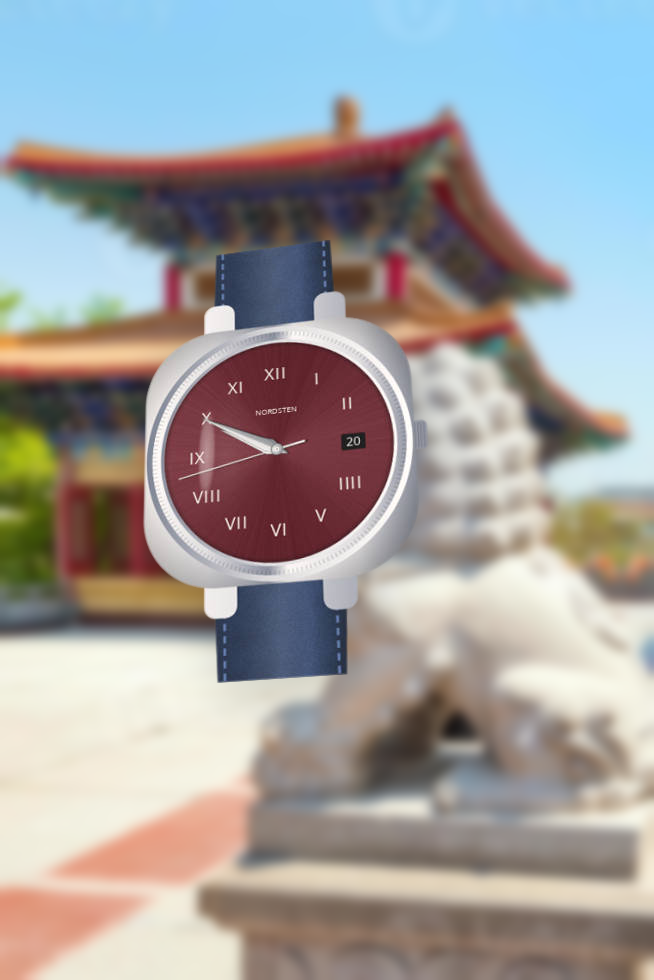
9.49.43
